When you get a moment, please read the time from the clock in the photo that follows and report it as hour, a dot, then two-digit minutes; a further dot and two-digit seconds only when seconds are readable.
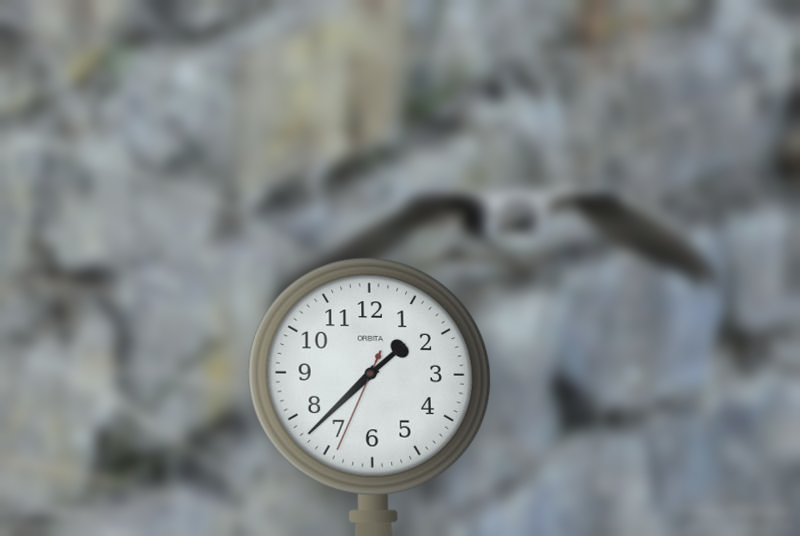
1.37.34
